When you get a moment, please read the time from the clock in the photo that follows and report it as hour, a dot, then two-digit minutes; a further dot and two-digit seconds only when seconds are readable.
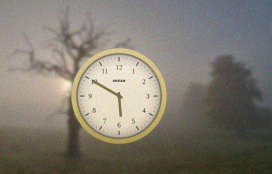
5.50
